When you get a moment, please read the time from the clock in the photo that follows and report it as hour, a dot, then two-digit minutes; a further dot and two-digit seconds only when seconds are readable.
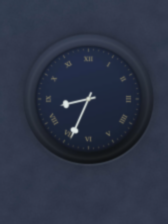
8.34
